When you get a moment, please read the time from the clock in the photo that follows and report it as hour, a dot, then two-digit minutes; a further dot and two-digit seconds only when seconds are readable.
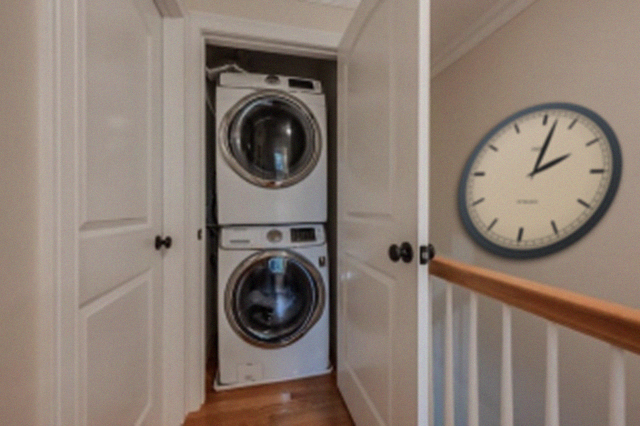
2.02
